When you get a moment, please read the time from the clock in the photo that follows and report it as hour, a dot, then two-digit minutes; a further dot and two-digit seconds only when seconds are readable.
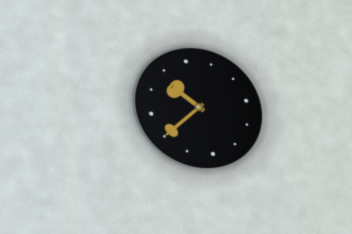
10.40
